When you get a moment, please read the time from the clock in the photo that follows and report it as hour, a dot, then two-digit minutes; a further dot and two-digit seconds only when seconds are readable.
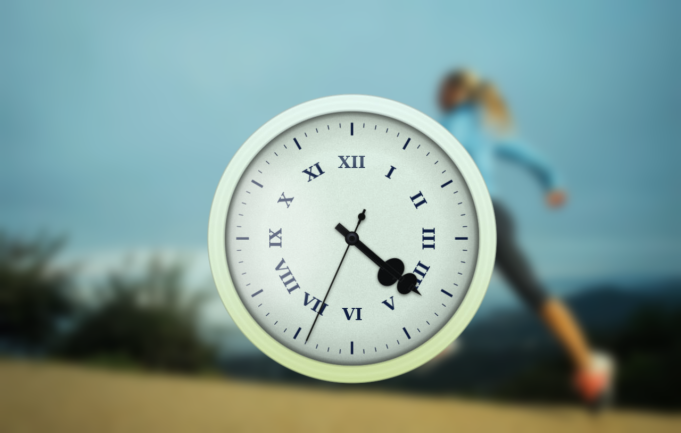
4.21.34
